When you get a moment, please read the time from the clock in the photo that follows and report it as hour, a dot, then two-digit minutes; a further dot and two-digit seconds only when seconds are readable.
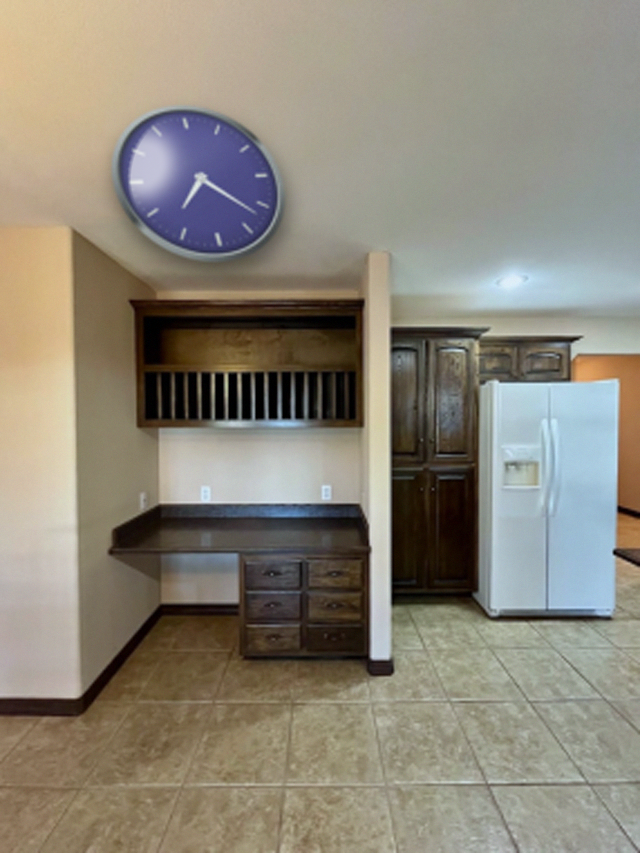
7.22
